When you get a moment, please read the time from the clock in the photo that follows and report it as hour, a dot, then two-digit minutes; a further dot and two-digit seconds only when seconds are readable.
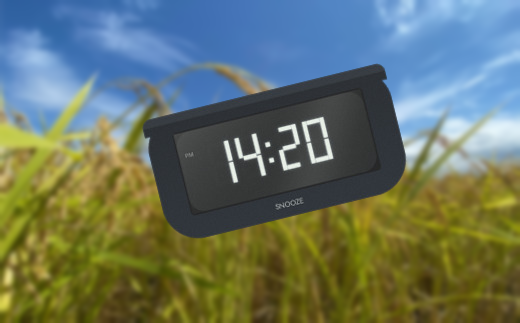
14.20
